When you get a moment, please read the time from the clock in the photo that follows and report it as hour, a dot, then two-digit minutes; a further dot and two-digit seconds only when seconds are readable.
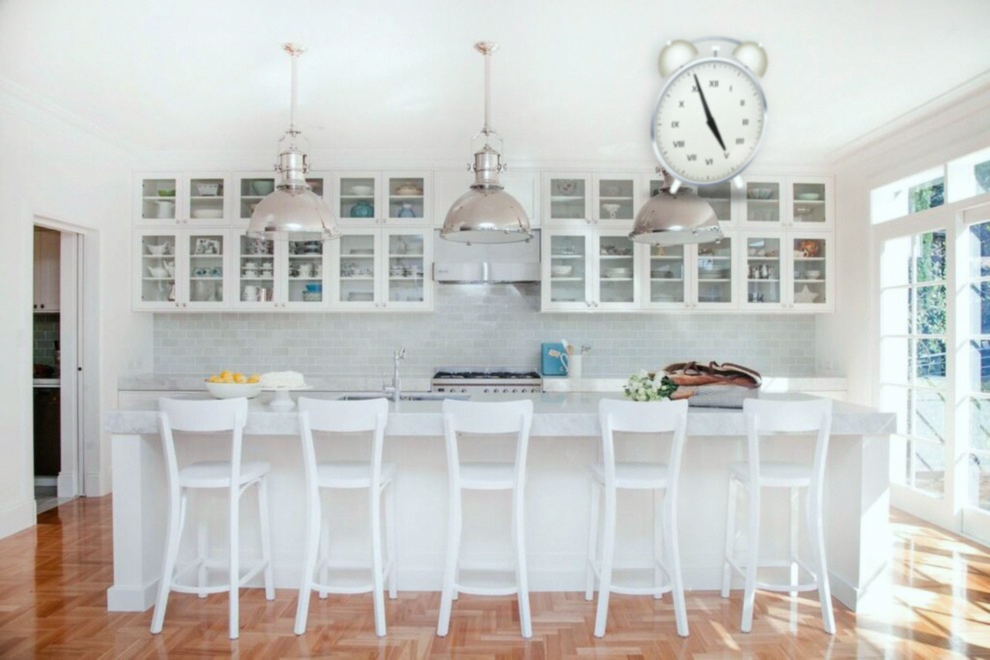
4.56
